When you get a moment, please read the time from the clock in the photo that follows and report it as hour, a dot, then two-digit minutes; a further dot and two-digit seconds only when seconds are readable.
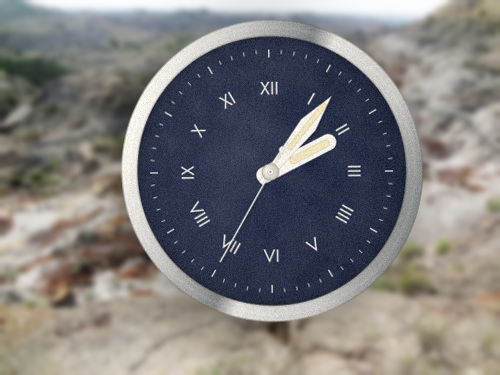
2.06.35
